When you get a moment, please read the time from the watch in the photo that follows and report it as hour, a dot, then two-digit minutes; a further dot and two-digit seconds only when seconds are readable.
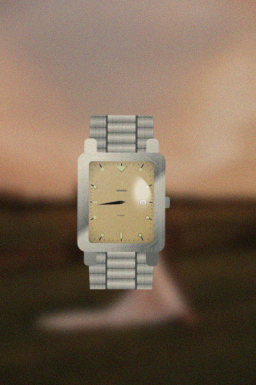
8.44
